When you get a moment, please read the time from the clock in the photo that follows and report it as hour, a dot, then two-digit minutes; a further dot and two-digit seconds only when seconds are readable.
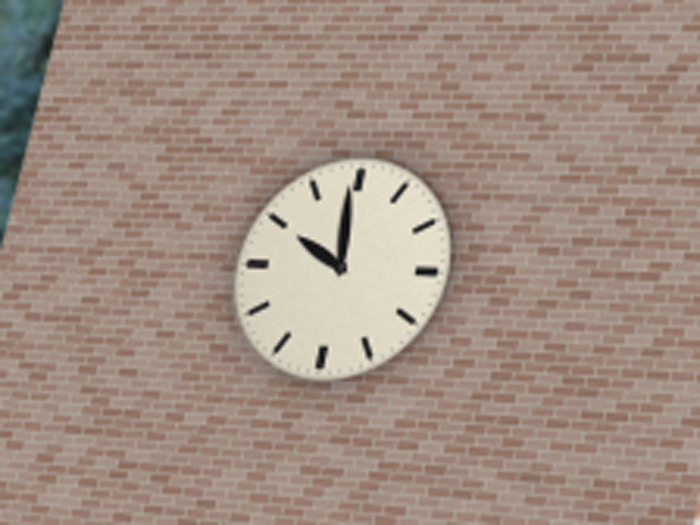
9.59
